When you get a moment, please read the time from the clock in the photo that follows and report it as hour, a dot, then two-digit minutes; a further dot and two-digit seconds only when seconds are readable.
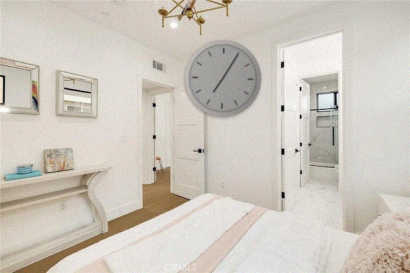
7.05
